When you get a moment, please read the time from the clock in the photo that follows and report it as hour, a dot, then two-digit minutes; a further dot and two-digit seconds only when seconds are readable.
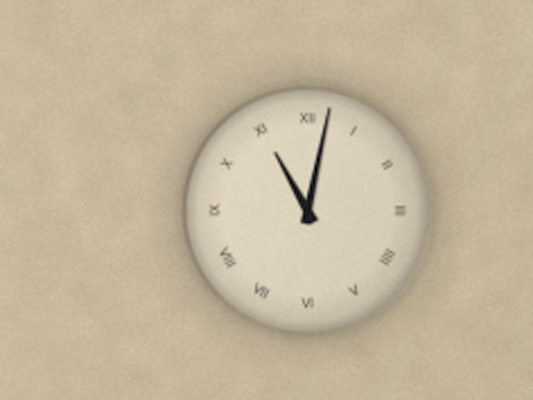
11.02
